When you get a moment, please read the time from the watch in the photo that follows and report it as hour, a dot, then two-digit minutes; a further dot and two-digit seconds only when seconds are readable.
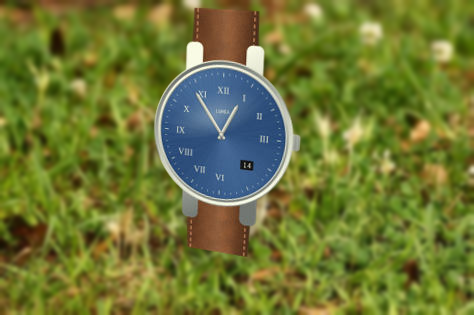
12.54
